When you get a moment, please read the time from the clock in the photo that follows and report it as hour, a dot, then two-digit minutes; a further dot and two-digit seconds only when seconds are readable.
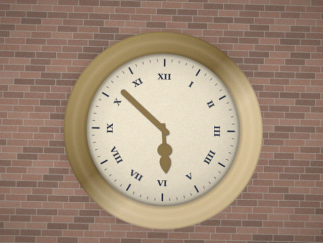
5.52
